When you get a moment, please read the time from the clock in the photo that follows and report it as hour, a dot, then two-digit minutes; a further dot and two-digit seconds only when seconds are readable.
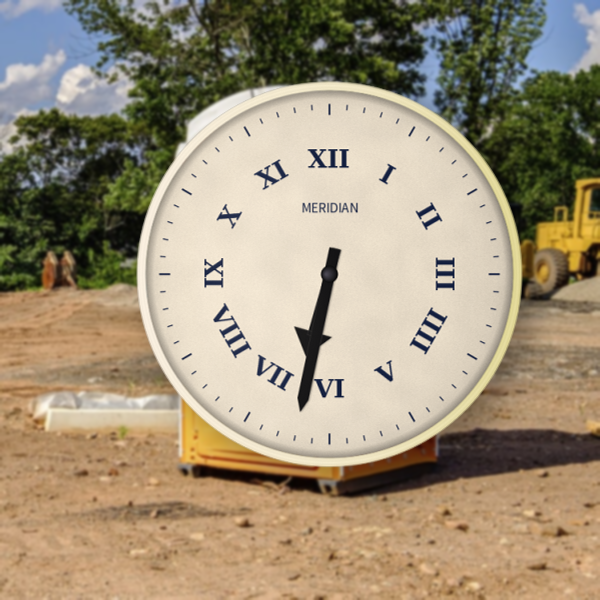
6.32
